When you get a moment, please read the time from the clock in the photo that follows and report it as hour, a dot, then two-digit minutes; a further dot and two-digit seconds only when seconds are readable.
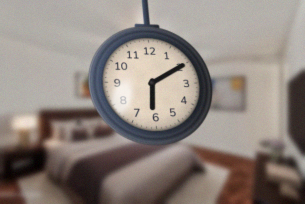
6.10
